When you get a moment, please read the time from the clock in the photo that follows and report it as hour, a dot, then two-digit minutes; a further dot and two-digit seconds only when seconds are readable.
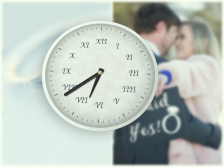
6.39
